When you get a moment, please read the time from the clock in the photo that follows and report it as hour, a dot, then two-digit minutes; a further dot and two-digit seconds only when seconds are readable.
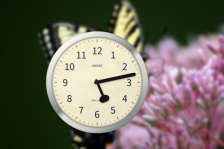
5.13
